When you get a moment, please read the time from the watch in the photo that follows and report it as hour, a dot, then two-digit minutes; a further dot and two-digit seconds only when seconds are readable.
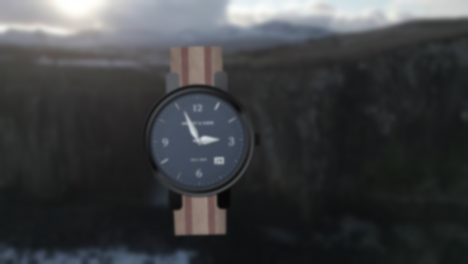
2.56
